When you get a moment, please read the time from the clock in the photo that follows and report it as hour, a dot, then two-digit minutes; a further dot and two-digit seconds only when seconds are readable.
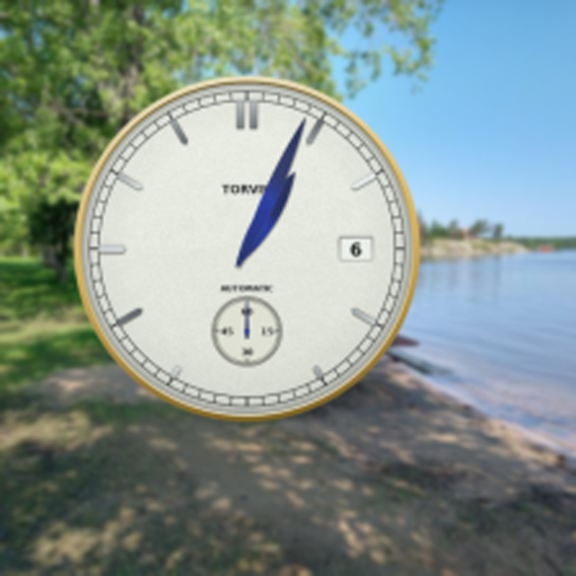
1.04
